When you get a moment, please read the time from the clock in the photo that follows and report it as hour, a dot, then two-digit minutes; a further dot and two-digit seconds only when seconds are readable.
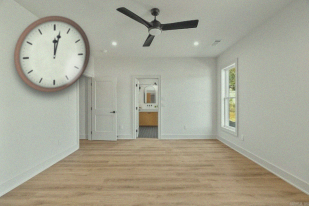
12.02
